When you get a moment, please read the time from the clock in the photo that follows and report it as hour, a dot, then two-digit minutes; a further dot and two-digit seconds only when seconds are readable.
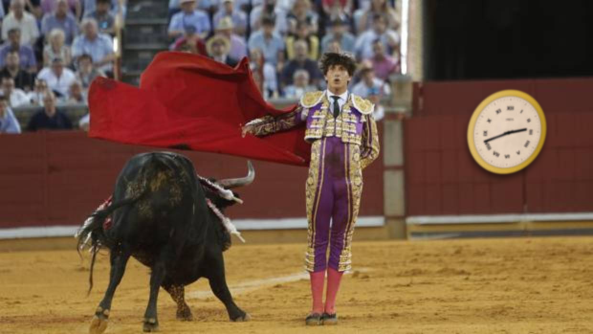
2.42
